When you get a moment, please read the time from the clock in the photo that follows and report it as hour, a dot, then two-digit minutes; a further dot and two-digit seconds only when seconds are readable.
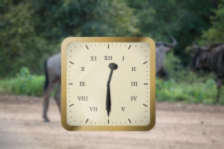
12.30
